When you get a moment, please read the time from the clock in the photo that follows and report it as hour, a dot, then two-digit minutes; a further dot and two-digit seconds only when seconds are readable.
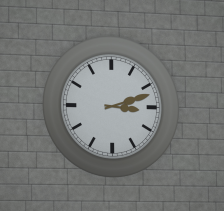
3.12
